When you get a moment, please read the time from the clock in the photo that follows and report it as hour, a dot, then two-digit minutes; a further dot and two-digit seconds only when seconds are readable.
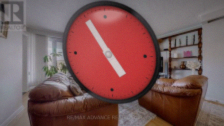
4.55
